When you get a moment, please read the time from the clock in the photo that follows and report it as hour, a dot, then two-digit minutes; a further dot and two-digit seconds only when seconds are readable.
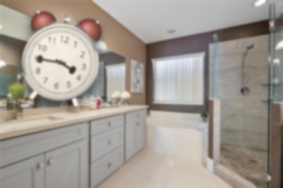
3.45
